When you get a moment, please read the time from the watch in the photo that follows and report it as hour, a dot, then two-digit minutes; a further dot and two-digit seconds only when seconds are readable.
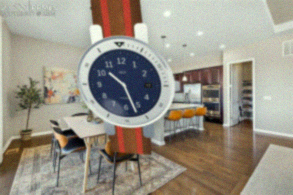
10.27
